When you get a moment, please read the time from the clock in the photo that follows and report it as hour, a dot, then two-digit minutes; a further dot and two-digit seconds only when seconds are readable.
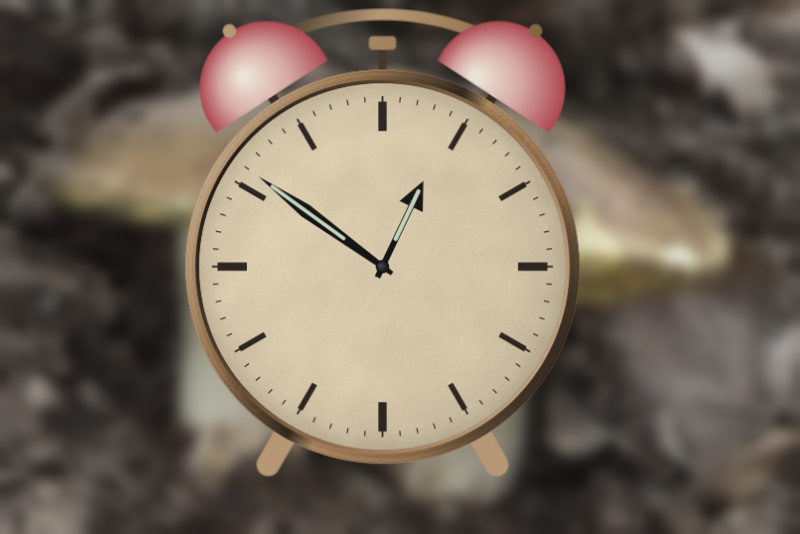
12.51
